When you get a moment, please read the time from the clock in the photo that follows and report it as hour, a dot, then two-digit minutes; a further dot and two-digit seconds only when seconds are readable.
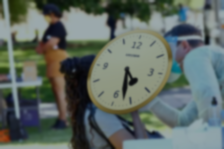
4.27
